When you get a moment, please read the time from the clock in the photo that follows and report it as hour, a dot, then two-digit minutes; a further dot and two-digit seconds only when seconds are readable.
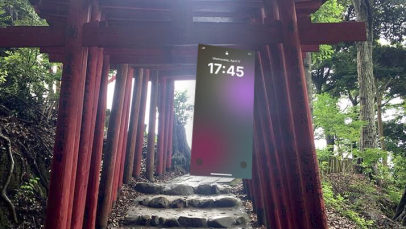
17.45
